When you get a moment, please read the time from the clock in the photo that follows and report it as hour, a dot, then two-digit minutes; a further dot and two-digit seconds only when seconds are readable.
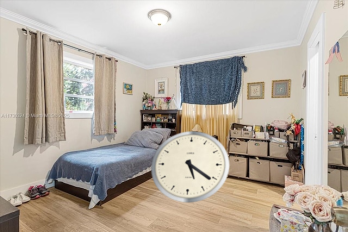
5.21
